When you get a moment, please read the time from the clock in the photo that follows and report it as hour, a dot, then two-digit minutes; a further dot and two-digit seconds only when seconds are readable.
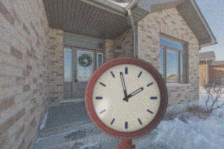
1.58
